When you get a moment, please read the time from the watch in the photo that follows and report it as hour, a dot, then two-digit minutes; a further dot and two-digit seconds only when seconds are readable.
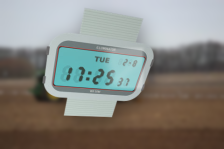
17.25.37
